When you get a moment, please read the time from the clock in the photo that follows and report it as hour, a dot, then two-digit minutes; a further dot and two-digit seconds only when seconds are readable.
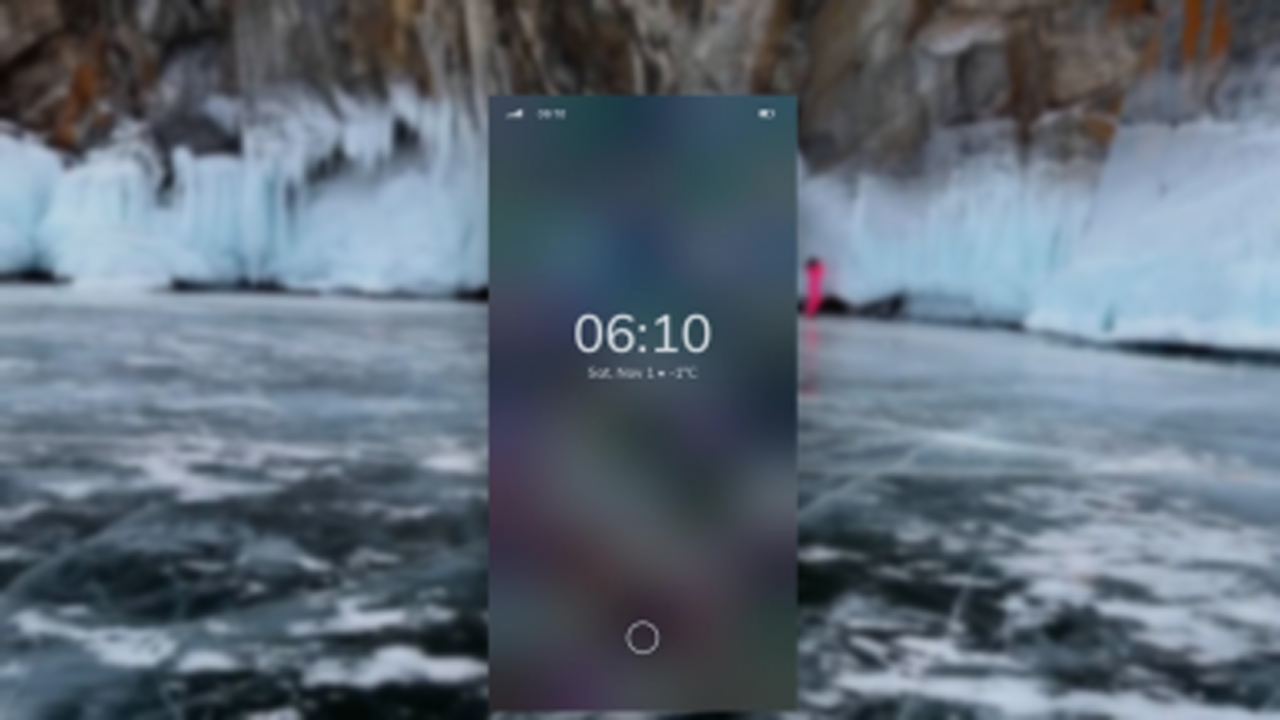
6.10
